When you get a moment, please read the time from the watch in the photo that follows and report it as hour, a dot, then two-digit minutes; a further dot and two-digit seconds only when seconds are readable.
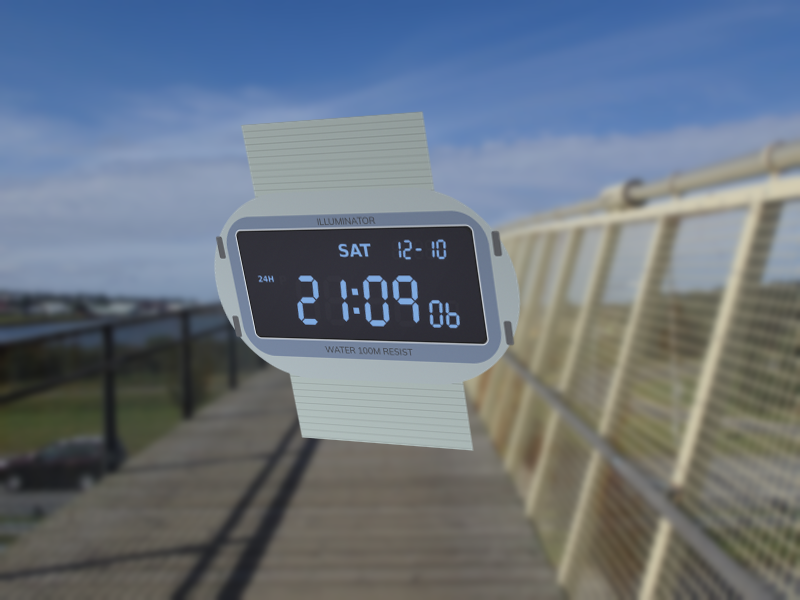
21.09.06
